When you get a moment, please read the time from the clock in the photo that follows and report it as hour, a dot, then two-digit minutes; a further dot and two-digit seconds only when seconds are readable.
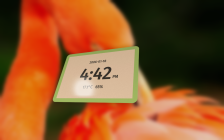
4.42
